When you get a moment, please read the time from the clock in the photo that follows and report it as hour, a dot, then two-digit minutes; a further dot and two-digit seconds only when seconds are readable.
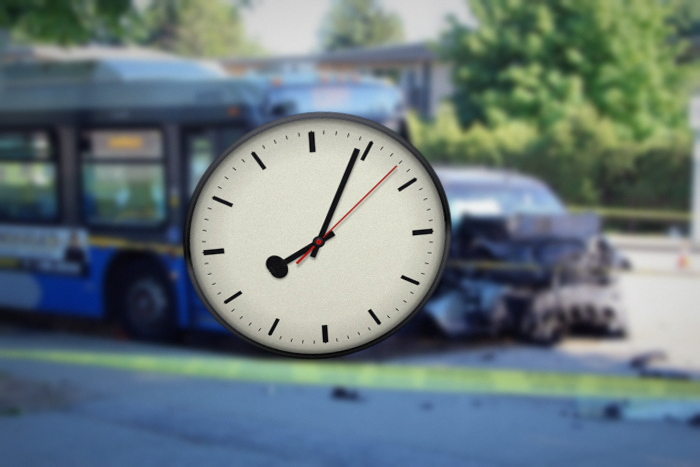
8.04.08
